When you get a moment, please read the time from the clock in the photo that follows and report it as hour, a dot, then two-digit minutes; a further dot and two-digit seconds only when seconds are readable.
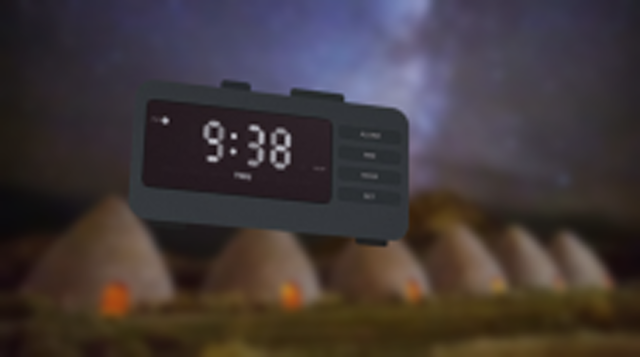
9.38
